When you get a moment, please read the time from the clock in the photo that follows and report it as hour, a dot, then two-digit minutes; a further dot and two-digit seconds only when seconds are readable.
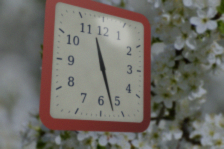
11.27
